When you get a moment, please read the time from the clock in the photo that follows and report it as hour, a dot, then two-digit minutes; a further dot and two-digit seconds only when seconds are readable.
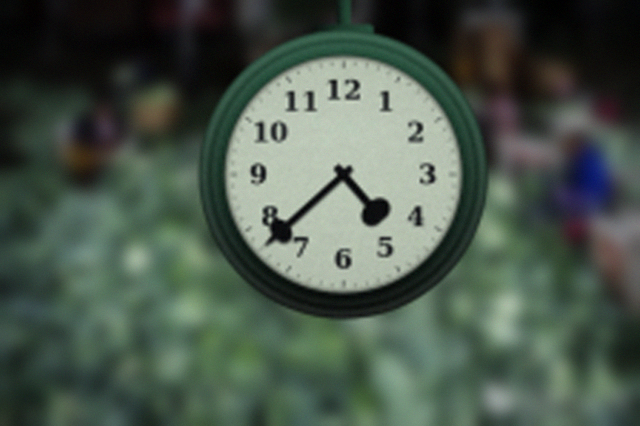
4.38
